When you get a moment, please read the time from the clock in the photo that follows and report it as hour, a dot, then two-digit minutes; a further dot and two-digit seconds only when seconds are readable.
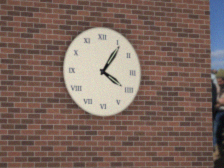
4.06
